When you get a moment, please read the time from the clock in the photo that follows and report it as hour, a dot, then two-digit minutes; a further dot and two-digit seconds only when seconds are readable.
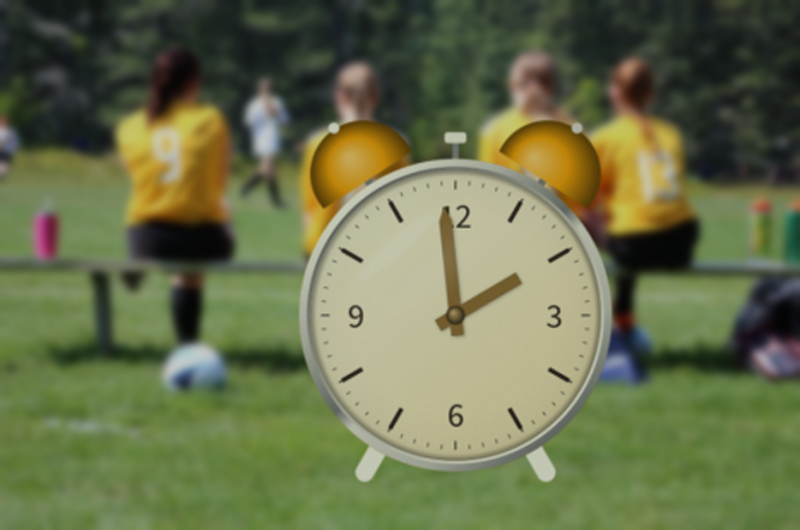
1.59
